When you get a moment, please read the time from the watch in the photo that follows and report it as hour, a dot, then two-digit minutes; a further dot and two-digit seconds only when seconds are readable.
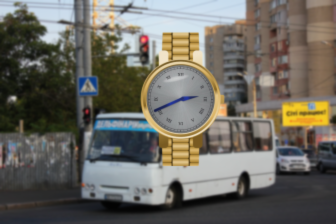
2.41
